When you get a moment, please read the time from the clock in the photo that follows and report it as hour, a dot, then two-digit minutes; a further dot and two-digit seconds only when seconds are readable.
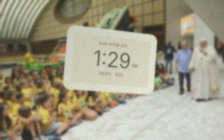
1.29
